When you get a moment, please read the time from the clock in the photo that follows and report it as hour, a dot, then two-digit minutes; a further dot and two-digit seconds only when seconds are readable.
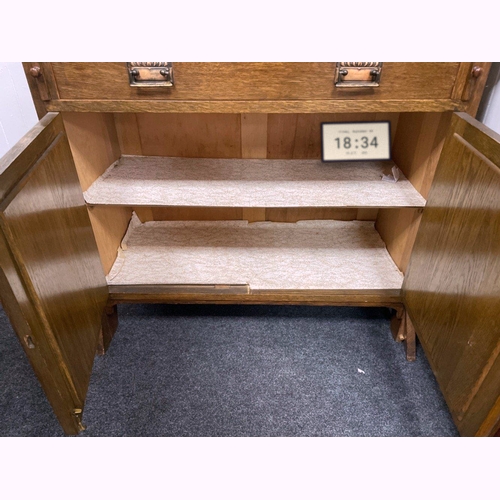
18.34
